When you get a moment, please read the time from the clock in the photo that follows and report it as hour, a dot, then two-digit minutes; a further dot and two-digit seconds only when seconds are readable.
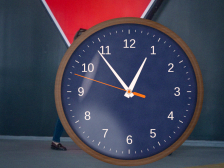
12.53.48
